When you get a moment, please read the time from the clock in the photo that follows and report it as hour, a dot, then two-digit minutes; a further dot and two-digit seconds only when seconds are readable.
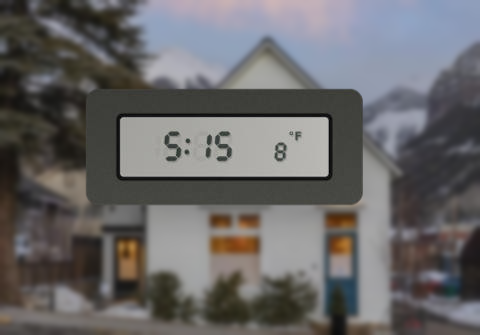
5.15
